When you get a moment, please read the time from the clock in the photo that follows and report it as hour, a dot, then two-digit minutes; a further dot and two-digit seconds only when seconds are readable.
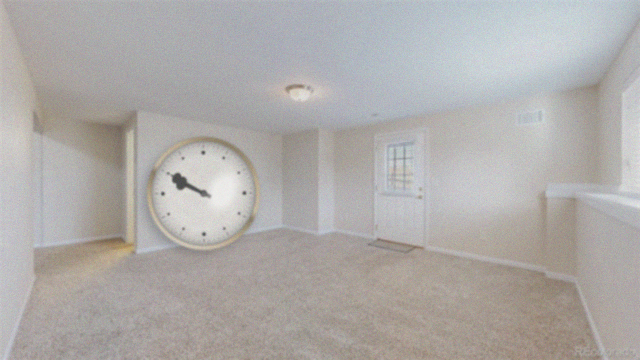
9.50
